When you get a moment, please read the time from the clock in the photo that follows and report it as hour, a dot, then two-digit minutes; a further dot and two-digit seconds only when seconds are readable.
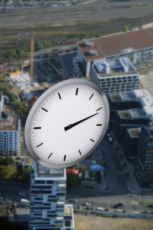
2.11
